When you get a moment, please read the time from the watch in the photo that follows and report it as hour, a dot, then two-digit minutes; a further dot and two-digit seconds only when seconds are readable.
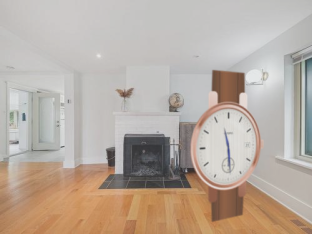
11.29
